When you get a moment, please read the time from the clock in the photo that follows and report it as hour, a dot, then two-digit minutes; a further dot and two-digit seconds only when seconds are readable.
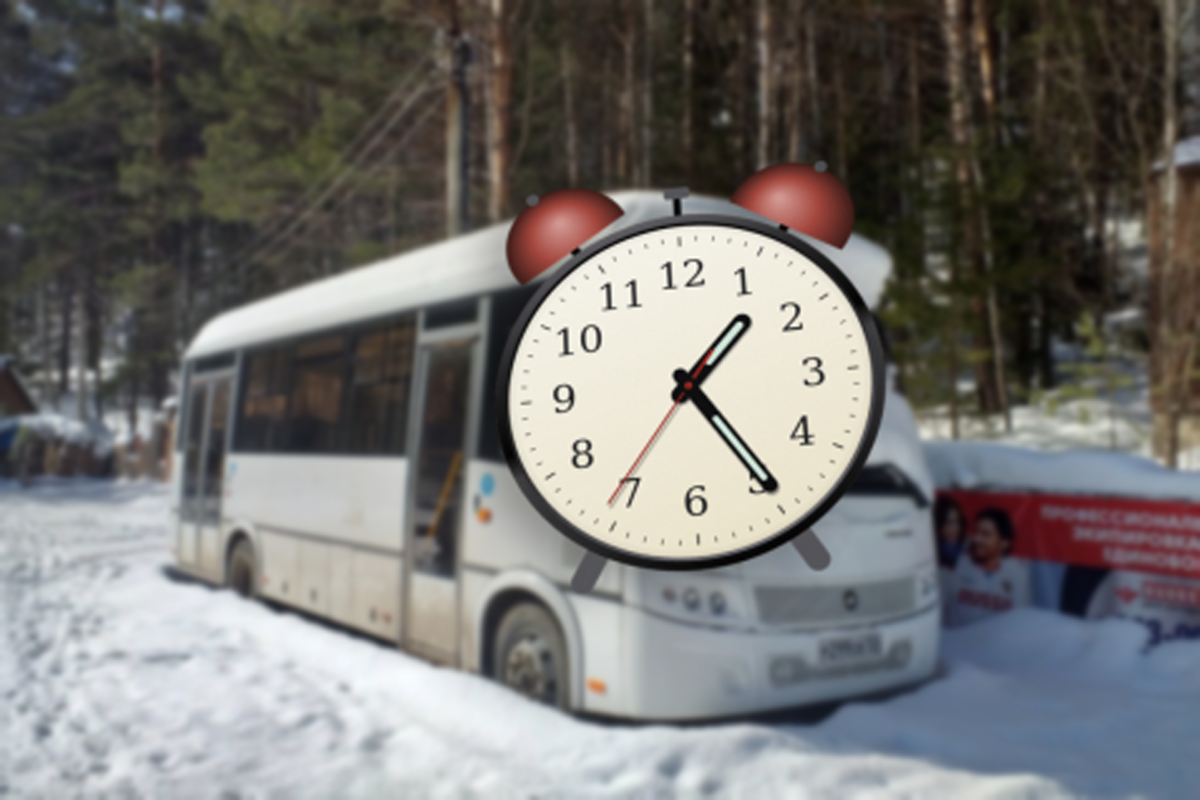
1.24.36
